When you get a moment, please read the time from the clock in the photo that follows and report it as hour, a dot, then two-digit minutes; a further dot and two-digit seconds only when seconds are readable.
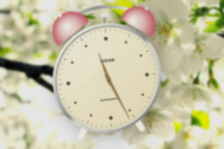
11.26
